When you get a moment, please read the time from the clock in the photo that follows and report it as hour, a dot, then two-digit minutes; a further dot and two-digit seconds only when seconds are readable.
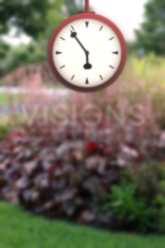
5.54
